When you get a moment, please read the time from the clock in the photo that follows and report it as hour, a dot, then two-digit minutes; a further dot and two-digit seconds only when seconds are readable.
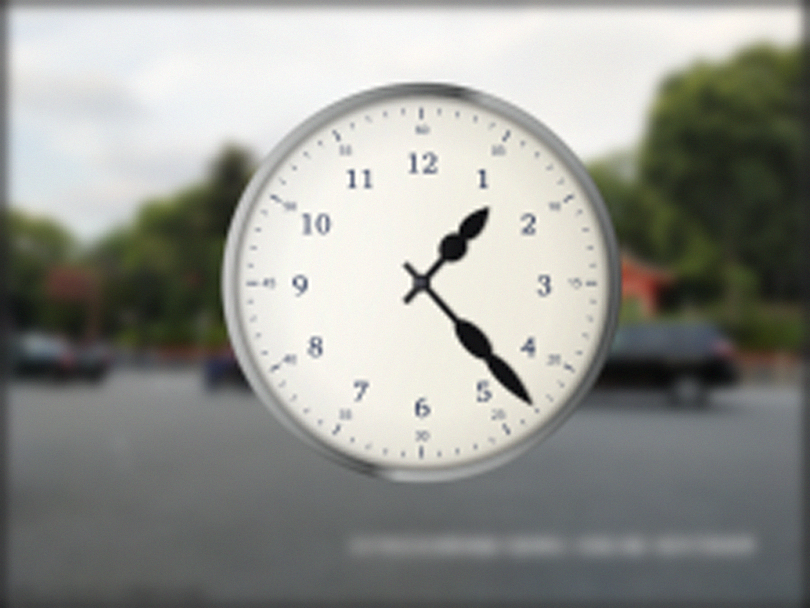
1.23
